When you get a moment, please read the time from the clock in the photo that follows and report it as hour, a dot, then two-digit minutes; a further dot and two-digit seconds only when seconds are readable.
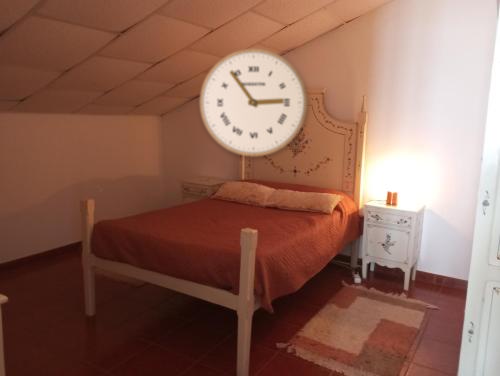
2.54
